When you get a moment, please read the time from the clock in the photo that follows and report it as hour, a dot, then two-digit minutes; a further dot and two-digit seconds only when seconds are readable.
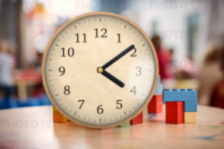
4.09
